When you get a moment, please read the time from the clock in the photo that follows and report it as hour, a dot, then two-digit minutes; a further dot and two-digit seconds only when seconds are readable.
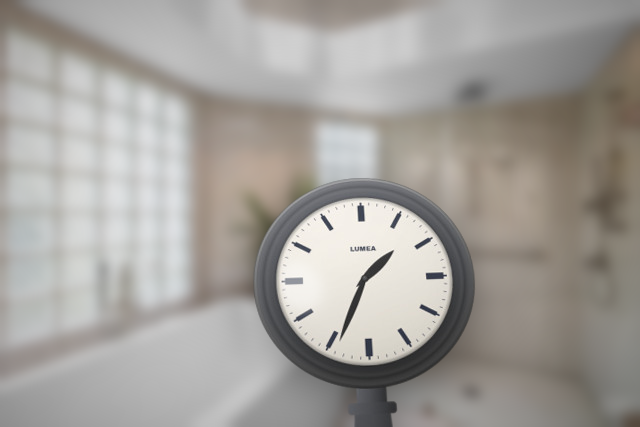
1.34
